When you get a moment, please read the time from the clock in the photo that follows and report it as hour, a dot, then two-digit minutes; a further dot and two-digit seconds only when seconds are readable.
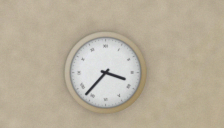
3.37
